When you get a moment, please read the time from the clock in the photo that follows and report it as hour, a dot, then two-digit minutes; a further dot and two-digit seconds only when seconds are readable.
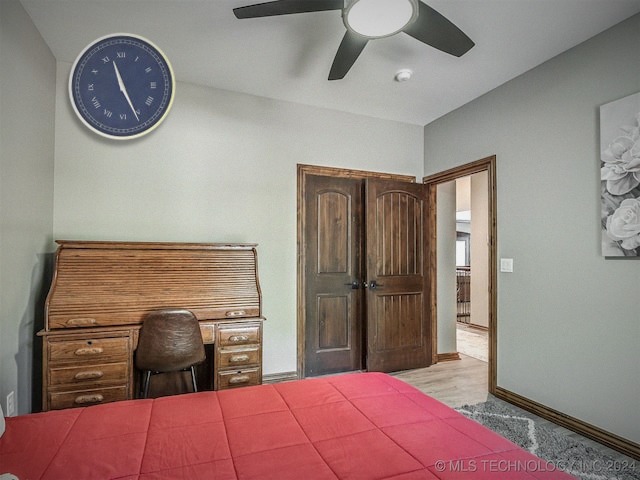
11.26
